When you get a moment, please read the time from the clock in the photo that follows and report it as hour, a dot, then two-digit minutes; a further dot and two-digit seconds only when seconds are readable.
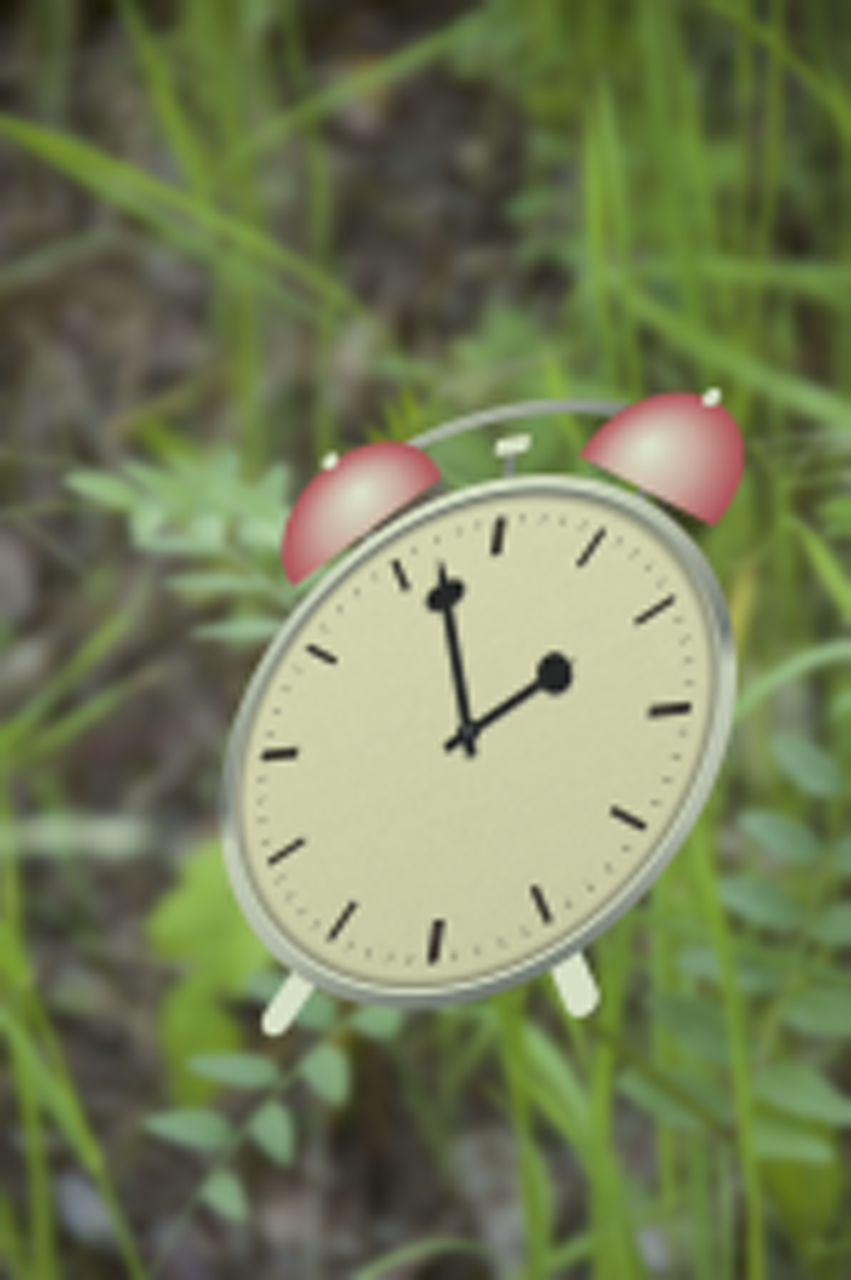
1.57
